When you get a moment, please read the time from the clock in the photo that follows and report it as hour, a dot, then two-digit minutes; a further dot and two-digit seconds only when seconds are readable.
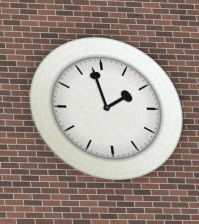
1.58
